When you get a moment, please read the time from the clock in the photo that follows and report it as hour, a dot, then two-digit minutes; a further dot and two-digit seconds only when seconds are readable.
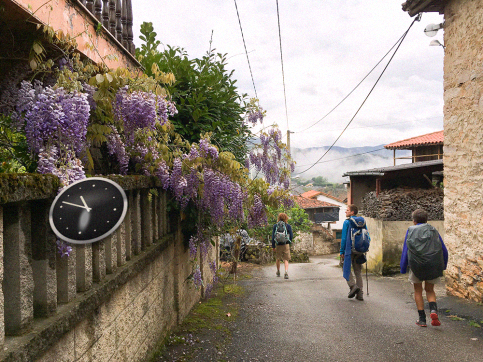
10.47
